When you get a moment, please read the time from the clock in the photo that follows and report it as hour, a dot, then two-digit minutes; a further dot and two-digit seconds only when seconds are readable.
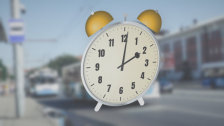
2.01
